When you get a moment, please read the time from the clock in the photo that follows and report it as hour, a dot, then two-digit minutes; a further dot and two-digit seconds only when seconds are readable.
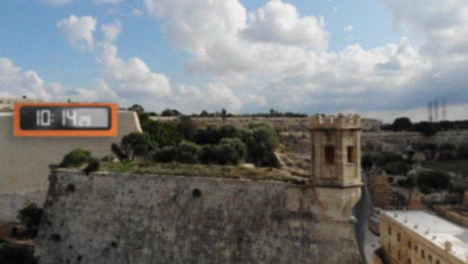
10.14
